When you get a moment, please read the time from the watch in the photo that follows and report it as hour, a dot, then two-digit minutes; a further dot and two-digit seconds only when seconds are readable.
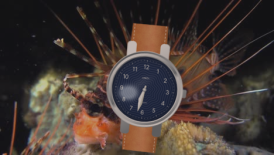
6.32
